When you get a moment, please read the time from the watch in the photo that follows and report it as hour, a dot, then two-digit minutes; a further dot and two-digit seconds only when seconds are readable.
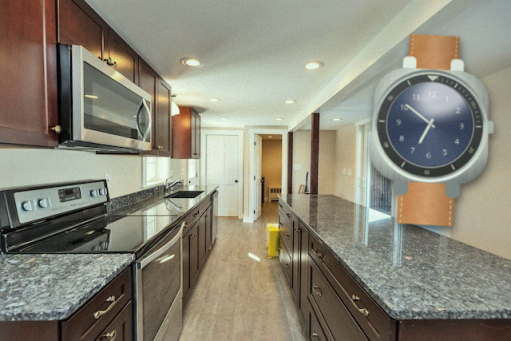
6.51
